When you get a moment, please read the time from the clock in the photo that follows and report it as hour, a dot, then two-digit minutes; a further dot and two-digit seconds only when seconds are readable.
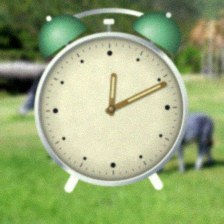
12.11
